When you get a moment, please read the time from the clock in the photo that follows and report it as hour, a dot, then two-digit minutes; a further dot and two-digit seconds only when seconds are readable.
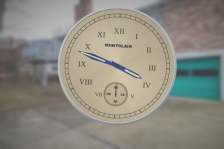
3.48
